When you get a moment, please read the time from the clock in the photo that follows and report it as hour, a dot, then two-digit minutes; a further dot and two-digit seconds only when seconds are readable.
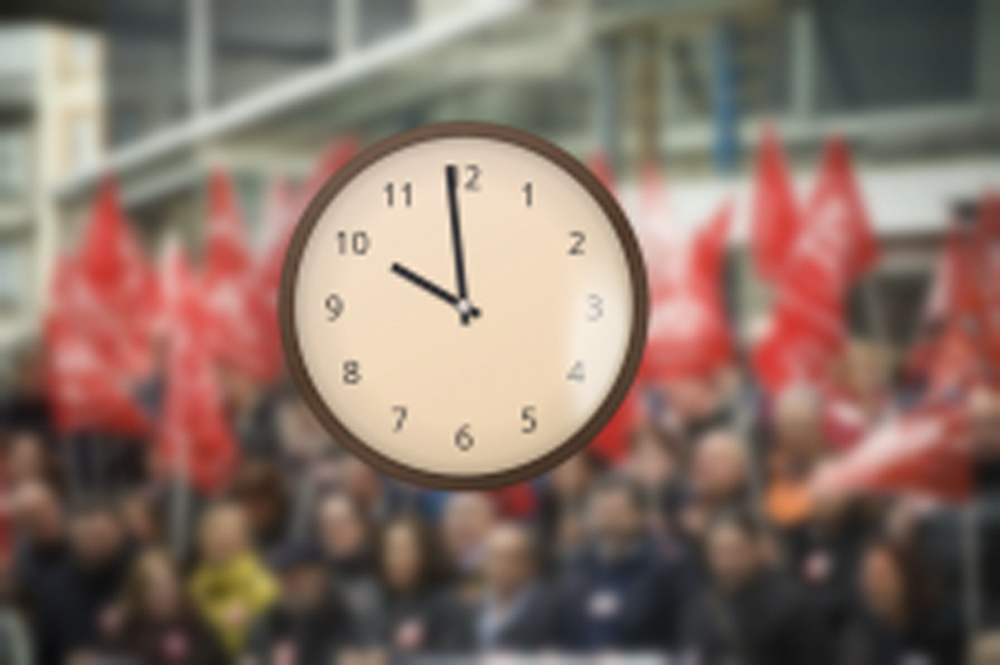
9.59
